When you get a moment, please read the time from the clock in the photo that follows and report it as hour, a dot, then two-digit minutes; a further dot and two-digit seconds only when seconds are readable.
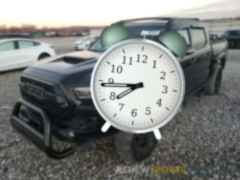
7.44
